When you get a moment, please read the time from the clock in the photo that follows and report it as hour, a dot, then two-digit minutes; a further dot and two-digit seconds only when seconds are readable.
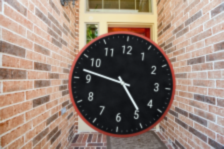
4.47
